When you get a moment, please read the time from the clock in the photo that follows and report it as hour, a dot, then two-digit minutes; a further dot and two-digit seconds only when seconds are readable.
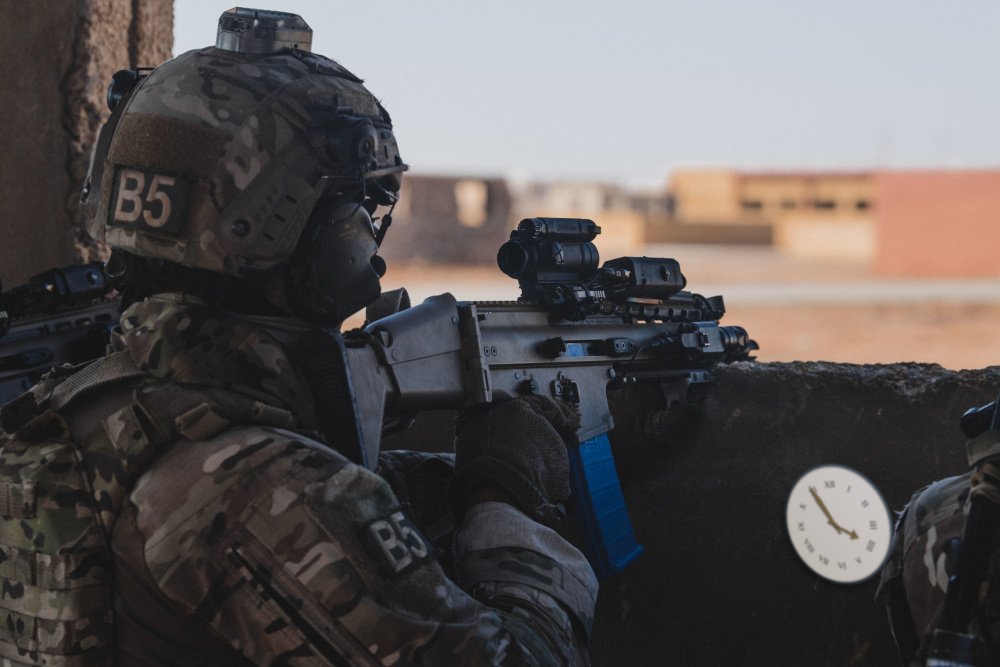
3.55
